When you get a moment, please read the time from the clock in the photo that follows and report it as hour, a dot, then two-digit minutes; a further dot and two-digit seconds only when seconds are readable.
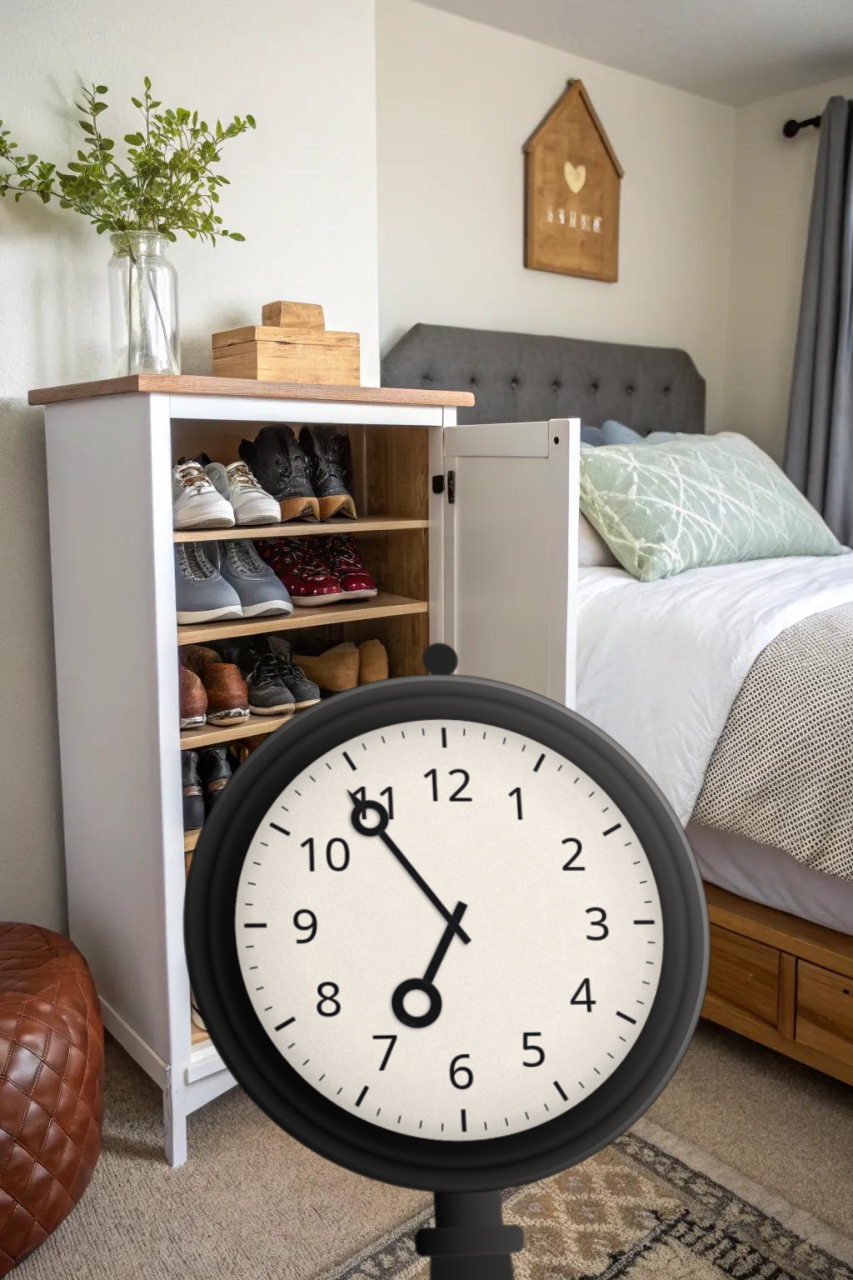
6.54
